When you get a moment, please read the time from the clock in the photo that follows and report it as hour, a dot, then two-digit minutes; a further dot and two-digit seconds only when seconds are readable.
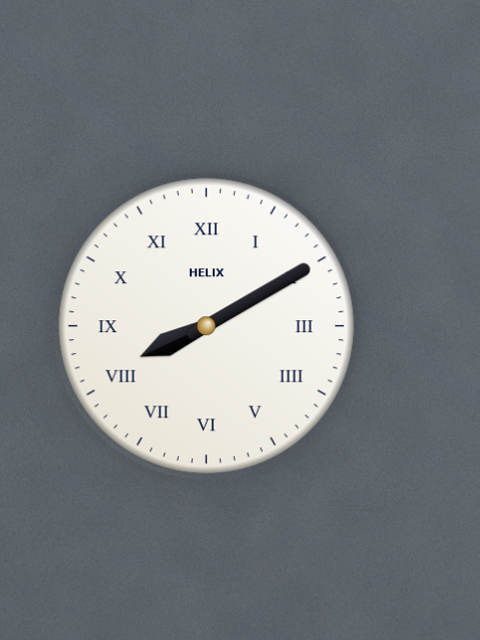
8.10
